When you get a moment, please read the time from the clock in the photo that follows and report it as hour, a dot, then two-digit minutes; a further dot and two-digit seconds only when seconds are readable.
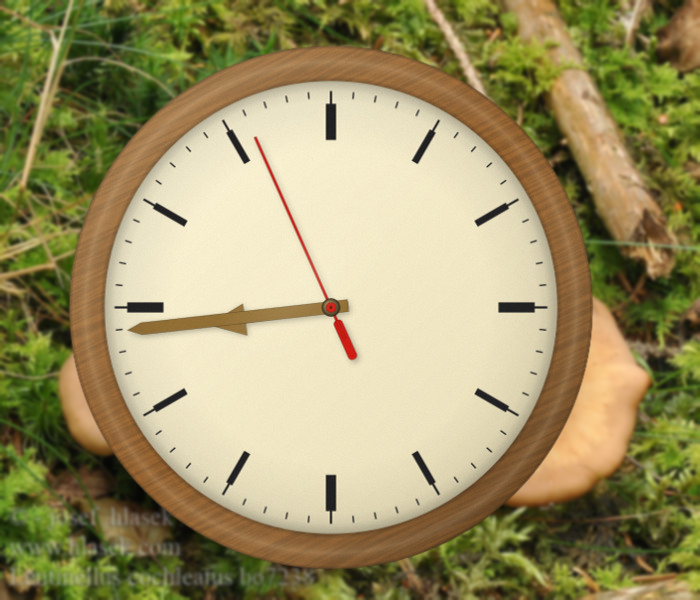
8.43.56
